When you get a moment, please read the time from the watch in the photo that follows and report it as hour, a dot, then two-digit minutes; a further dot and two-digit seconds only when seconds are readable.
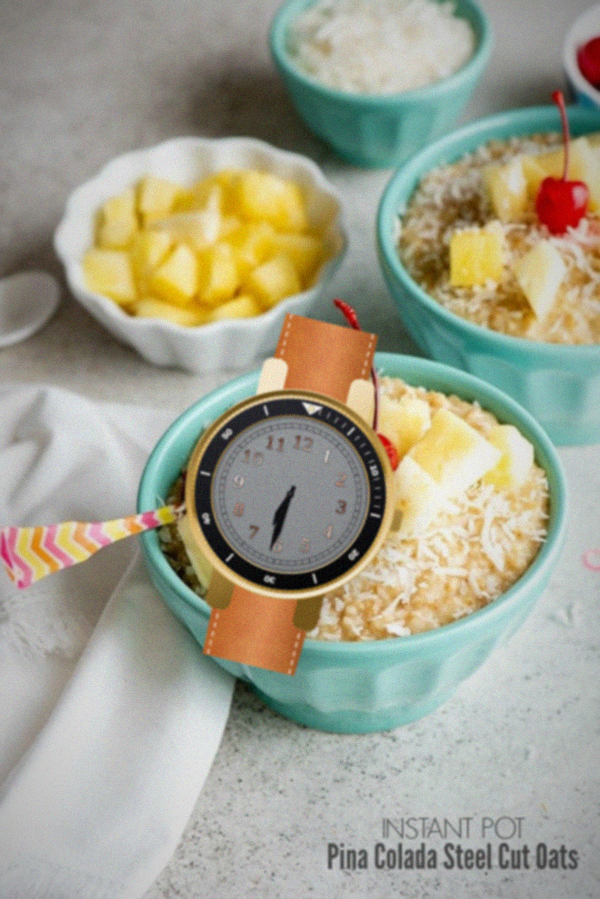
6.31
